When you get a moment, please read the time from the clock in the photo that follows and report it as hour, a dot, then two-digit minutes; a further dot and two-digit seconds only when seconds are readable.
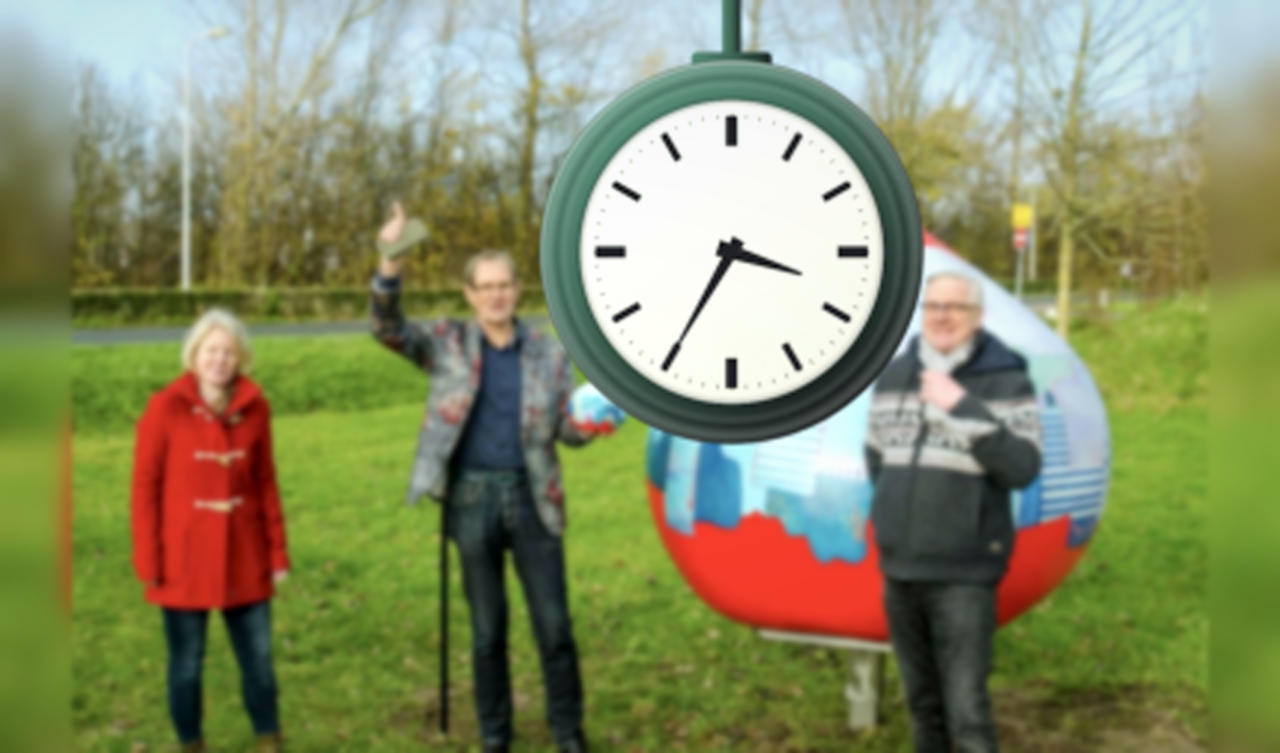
3.35
